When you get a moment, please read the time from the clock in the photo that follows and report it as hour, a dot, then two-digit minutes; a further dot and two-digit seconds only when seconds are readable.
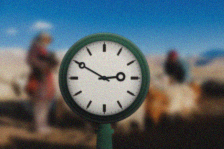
2.50
